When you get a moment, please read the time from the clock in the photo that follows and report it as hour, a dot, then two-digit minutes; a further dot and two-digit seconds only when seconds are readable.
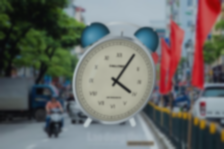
4.05
